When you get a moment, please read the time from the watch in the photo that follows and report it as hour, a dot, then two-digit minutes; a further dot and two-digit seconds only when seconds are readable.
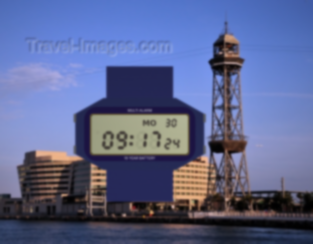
9.17.24
